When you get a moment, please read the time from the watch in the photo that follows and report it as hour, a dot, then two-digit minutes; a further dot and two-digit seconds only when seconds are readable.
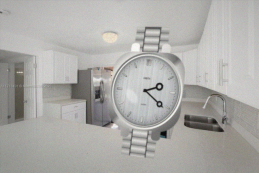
2.21
